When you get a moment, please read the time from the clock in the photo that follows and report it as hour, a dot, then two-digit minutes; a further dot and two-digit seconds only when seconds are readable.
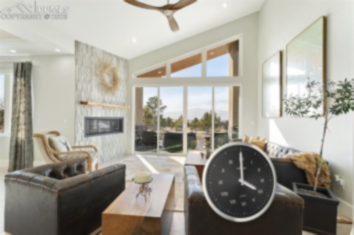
4.00
